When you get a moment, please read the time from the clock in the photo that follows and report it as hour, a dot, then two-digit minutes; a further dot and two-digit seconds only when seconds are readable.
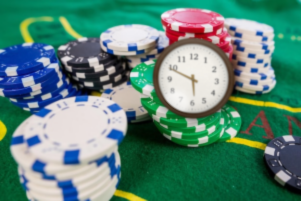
5.49
